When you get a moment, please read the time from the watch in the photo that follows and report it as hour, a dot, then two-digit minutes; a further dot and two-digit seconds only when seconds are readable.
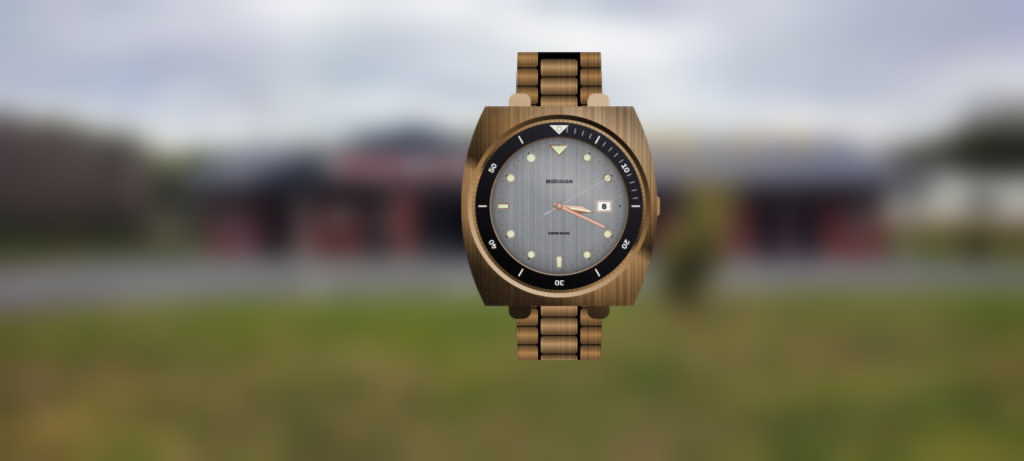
3.19.10
